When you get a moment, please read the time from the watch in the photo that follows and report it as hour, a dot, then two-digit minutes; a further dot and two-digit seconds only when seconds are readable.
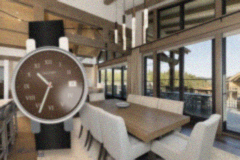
10.34
